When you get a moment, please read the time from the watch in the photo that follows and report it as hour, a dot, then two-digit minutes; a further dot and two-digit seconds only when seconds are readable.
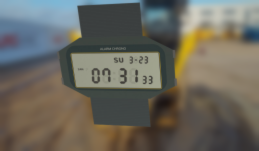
7.31
